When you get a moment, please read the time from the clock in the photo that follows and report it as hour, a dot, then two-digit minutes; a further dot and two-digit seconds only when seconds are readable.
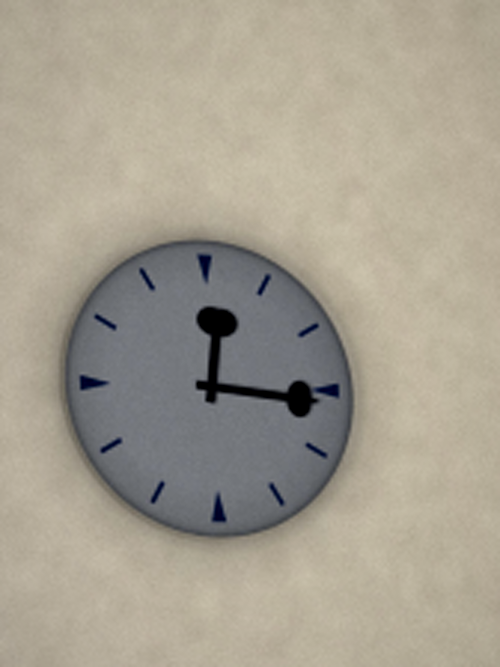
12.16
